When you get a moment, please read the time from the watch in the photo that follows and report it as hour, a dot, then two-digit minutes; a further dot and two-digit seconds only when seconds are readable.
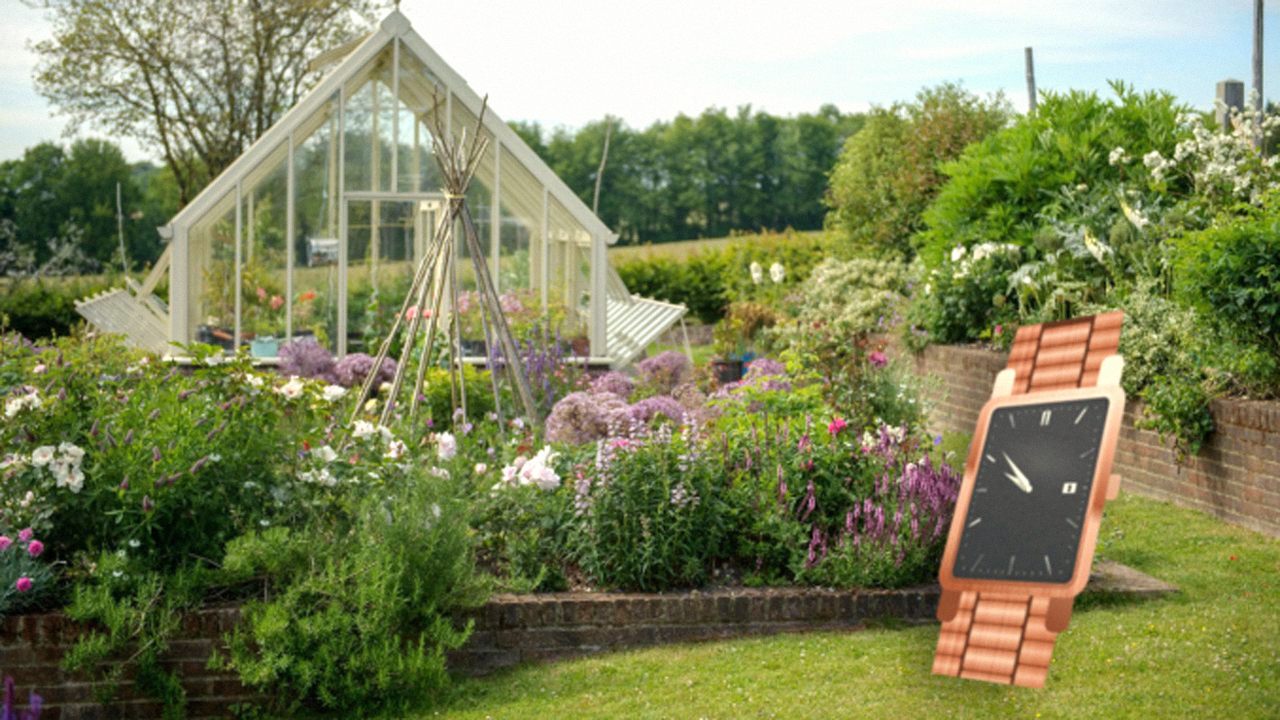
9.52
